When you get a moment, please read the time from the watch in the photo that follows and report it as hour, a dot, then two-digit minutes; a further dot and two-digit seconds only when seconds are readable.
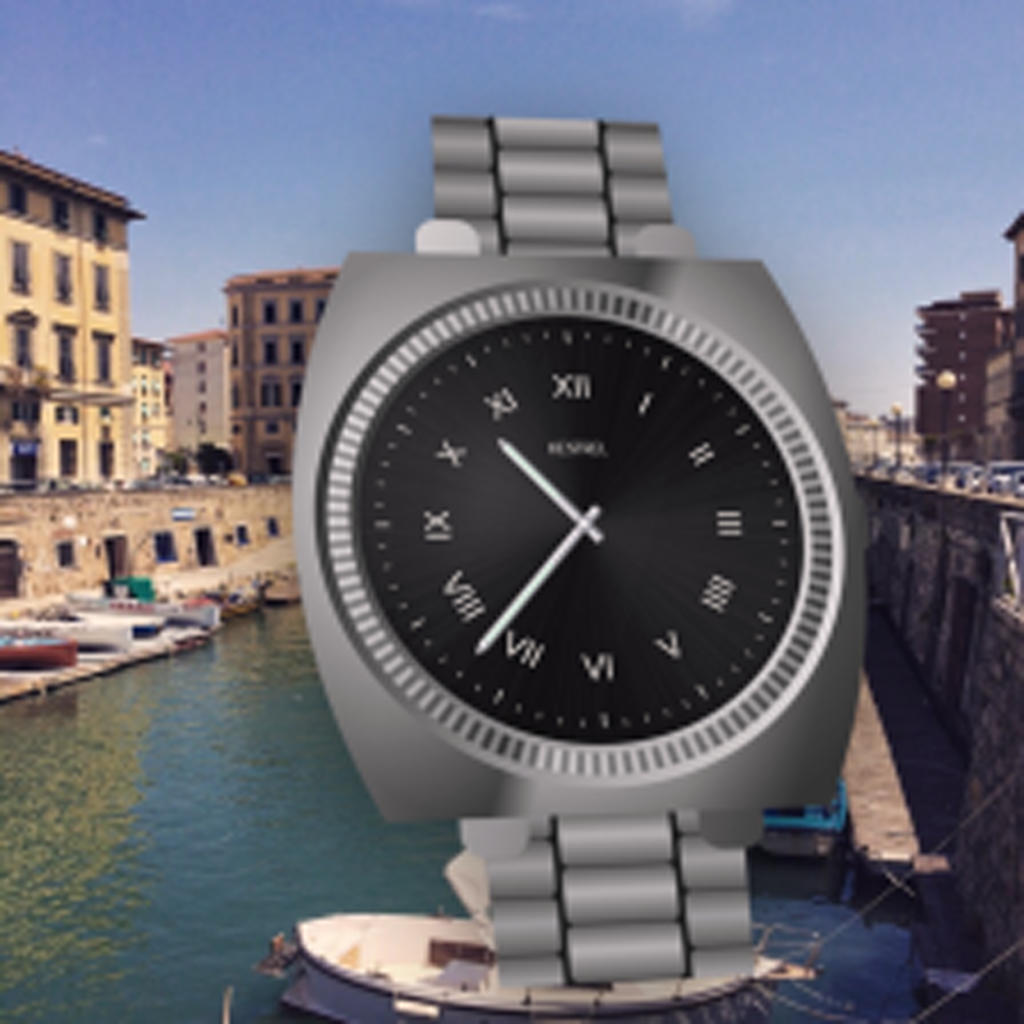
10.37
